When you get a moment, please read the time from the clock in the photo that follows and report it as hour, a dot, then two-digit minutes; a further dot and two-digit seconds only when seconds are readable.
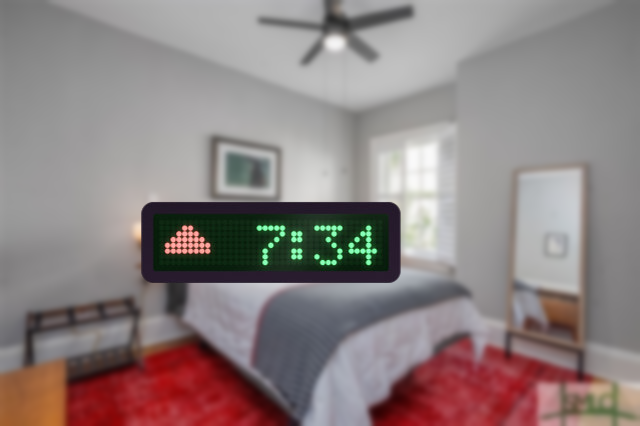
7.34
